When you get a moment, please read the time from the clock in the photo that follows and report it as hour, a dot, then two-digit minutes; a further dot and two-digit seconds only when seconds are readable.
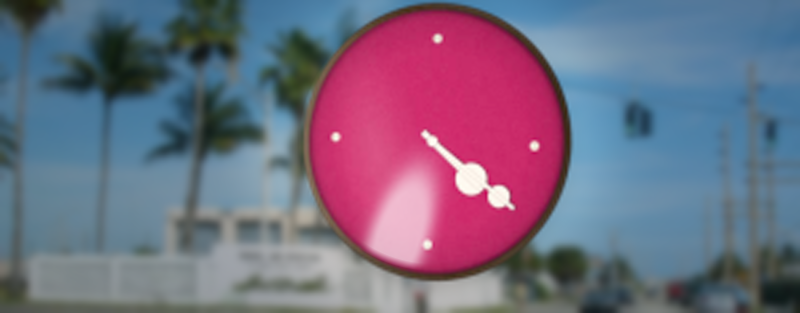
4.21
